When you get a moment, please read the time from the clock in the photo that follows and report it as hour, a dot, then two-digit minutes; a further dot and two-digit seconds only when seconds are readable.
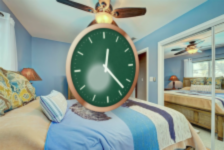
12.23
